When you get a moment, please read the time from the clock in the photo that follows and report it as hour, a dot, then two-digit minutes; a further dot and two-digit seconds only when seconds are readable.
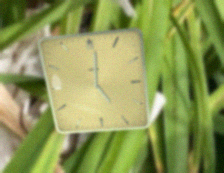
5.01
